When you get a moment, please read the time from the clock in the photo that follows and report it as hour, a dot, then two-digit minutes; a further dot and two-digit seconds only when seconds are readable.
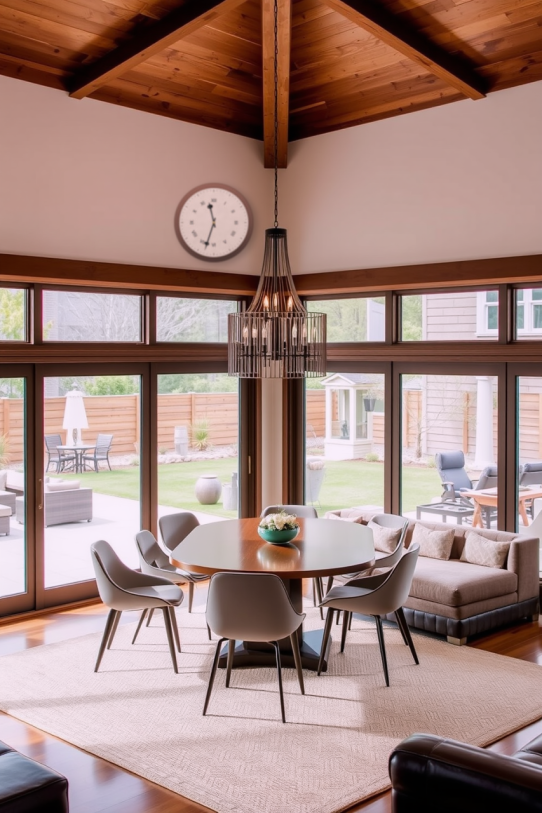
11.33
